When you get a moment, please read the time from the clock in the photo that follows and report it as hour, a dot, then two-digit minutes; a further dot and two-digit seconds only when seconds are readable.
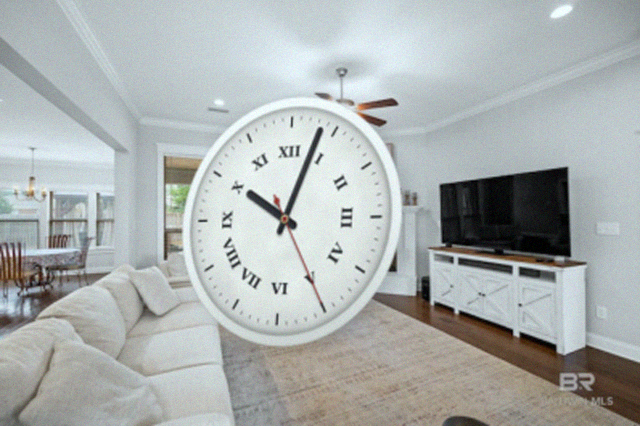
10.03.25
